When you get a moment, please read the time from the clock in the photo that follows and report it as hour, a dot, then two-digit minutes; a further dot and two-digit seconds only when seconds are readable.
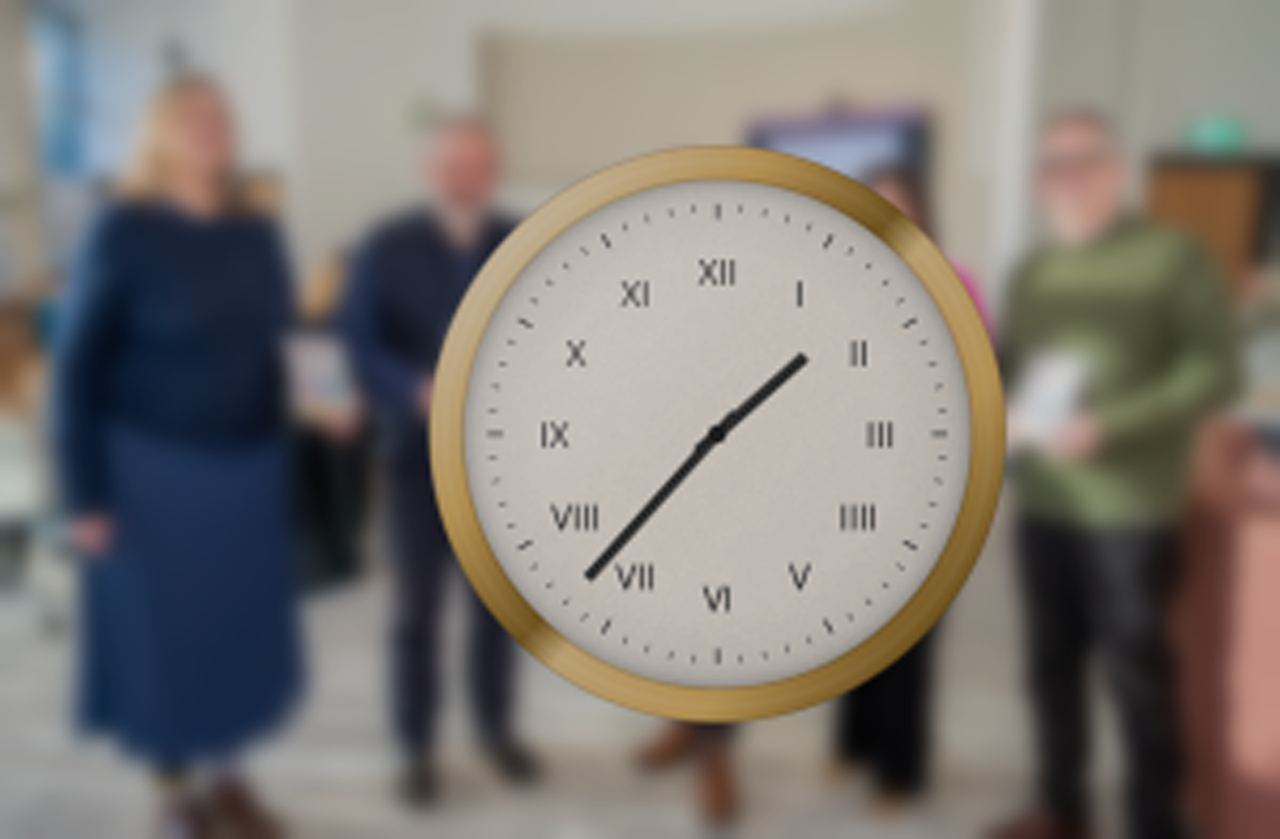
1.37
